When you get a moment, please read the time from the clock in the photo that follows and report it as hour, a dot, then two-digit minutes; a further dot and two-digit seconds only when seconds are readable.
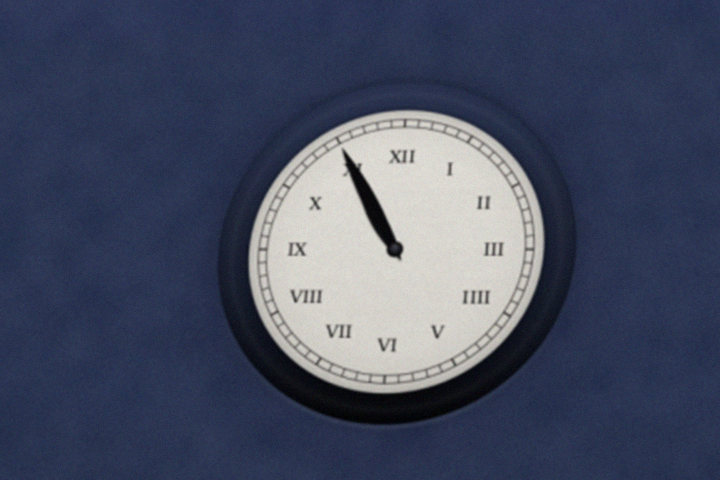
10.55
